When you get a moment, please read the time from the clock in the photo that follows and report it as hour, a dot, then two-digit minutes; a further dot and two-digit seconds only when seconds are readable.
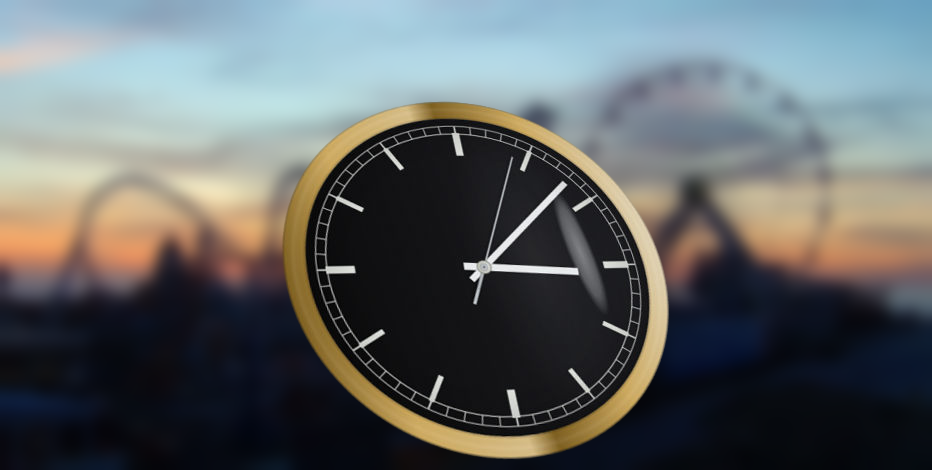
3.08.04
